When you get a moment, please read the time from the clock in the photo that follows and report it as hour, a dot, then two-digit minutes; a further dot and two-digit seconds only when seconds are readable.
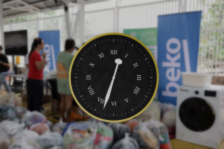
12.33
